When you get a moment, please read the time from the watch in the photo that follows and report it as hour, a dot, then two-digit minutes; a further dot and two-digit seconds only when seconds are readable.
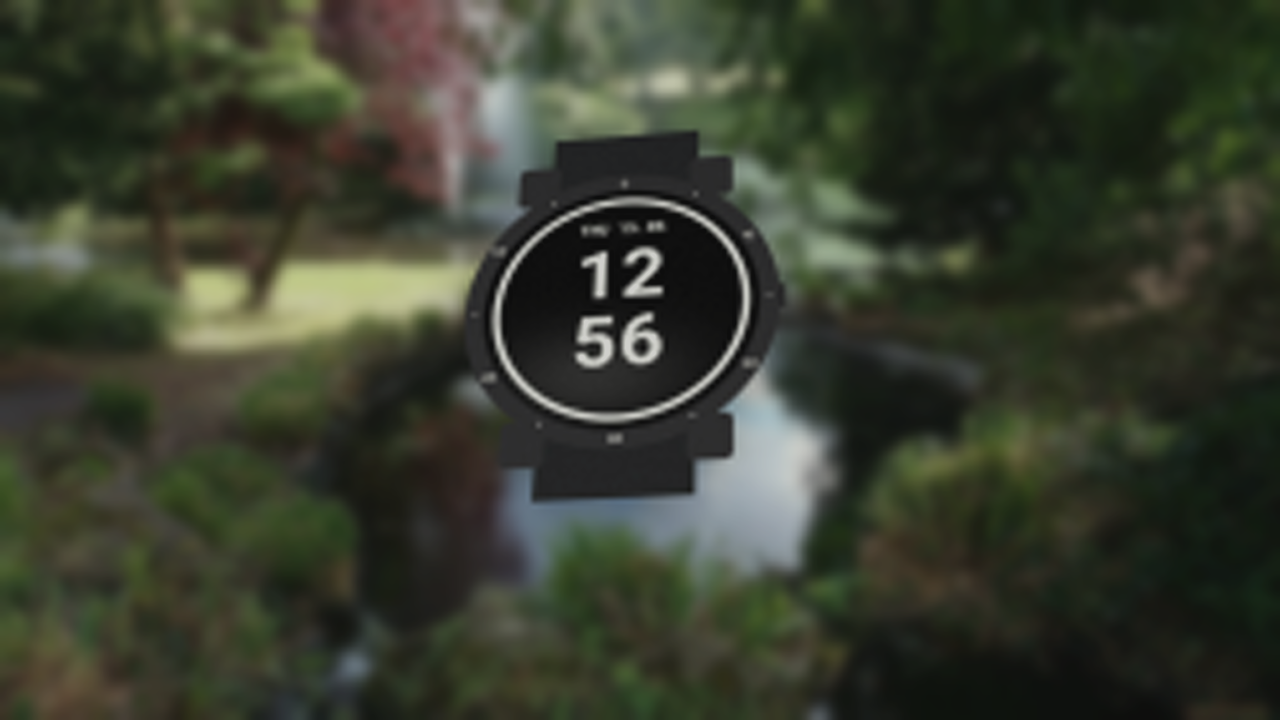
12.56
